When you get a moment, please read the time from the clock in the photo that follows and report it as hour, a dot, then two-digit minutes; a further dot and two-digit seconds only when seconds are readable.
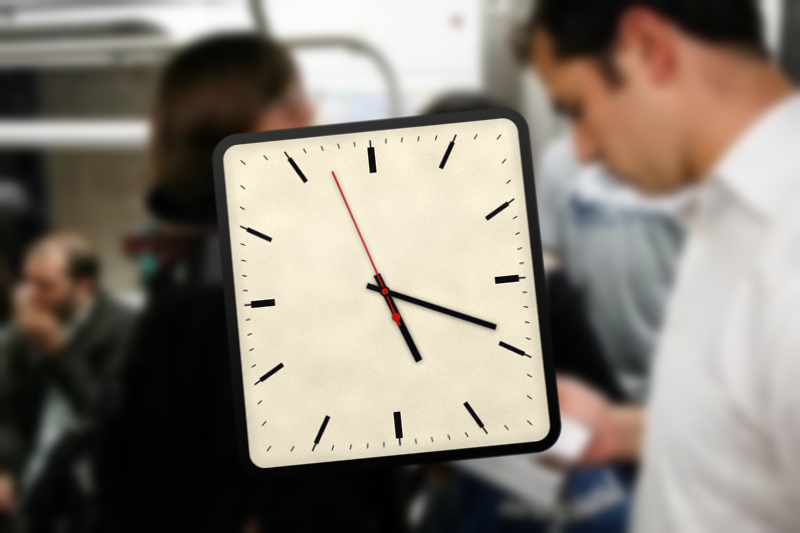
5.18.57
